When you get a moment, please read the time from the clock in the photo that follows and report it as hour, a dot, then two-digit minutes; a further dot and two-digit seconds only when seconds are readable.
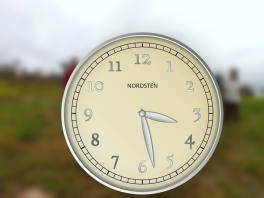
3.28
